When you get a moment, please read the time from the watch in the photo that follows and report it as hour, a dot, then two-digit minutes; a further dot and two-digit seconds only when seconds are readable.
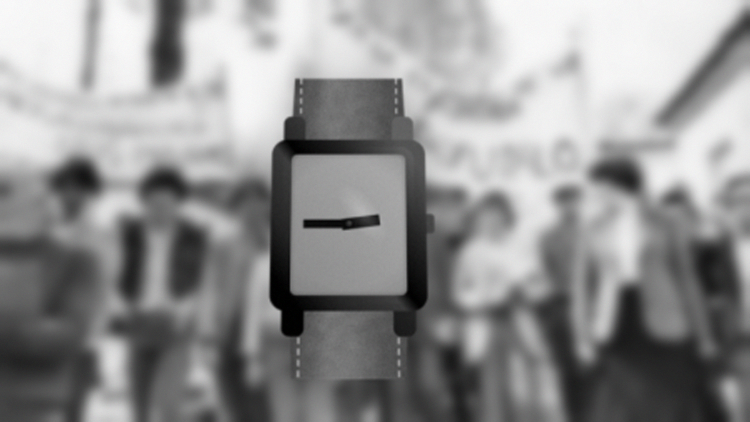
2.45
